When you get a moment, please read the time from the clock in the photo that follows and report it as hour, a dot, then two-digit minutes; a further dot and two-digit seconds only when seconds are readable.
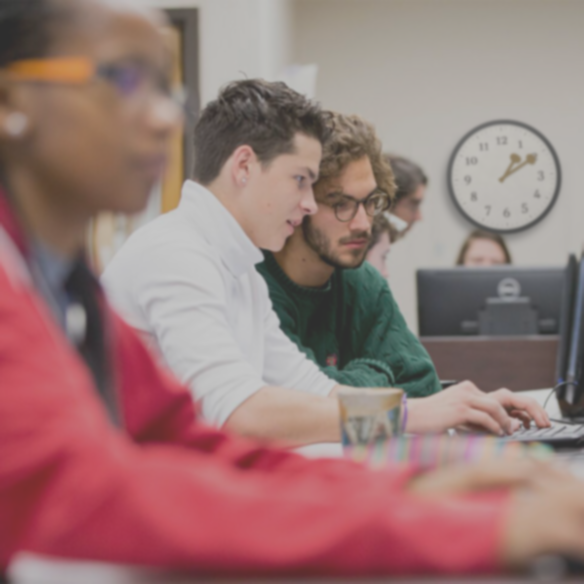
1.10
